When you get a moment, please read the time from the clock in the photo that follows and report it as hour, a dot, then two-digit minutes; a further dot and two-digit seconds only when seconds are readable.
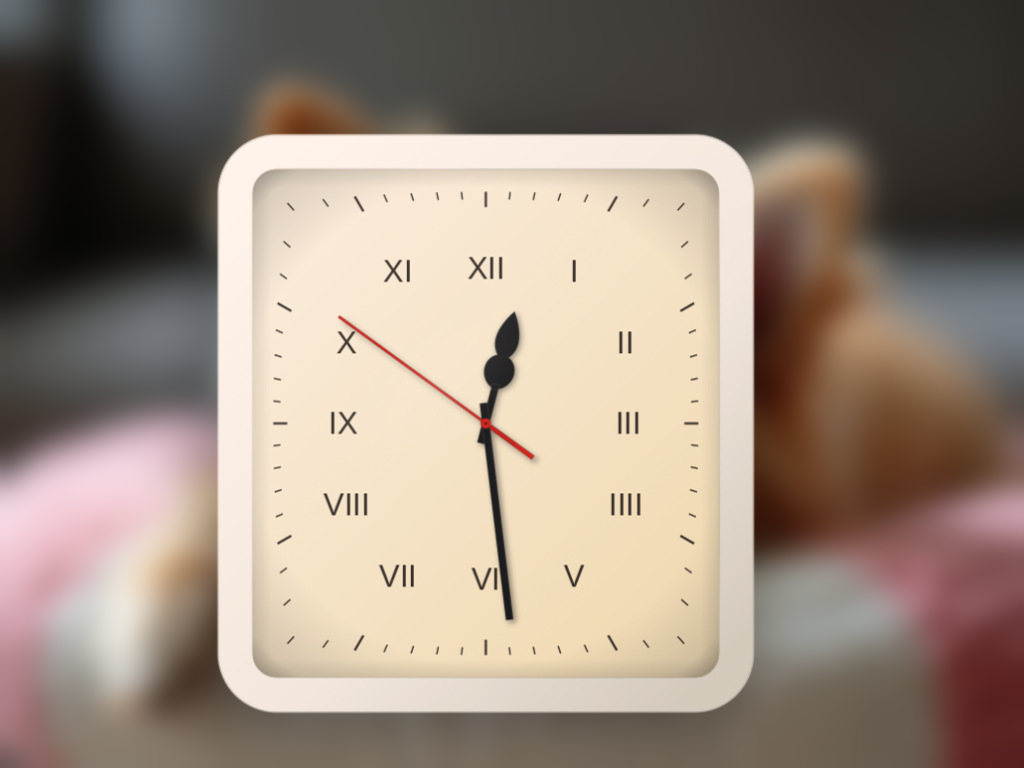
12.28.51
